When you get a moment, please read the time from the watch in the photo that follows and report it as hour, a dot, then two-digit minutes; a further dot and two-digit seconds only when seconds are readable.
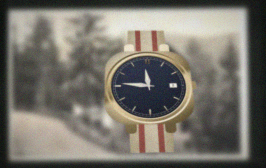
11.46
